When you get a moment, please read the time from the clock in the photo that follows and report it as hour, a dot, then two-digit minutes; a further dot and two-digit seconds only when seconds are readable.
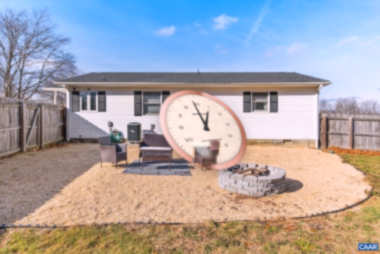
12.59
